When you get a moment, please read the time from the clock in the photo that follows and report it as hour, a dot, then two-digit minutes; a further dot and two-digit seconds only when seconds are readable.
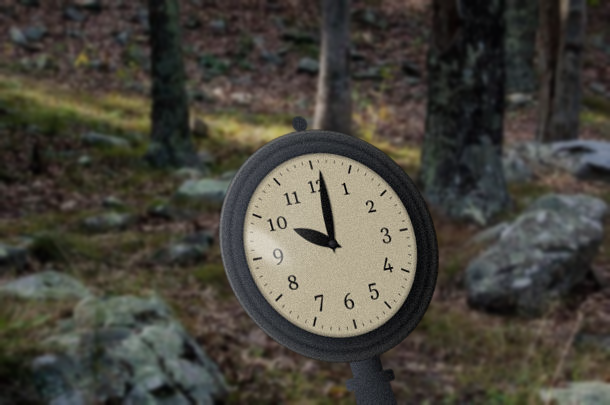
10.01
